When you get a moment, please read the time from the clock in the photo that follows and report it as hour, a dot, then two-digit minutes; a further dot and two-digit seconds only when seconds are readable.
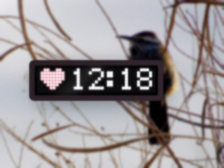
12.18
